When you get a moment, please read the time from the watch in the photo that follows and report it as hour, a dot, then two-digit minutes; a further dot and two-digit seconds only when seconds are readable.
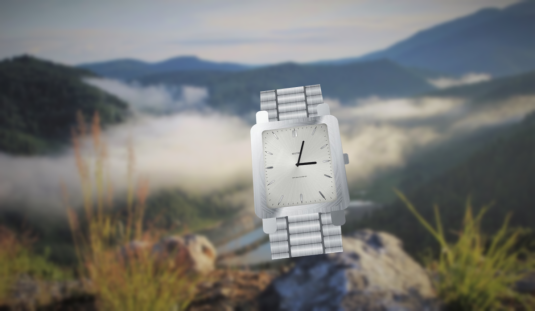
3.03
